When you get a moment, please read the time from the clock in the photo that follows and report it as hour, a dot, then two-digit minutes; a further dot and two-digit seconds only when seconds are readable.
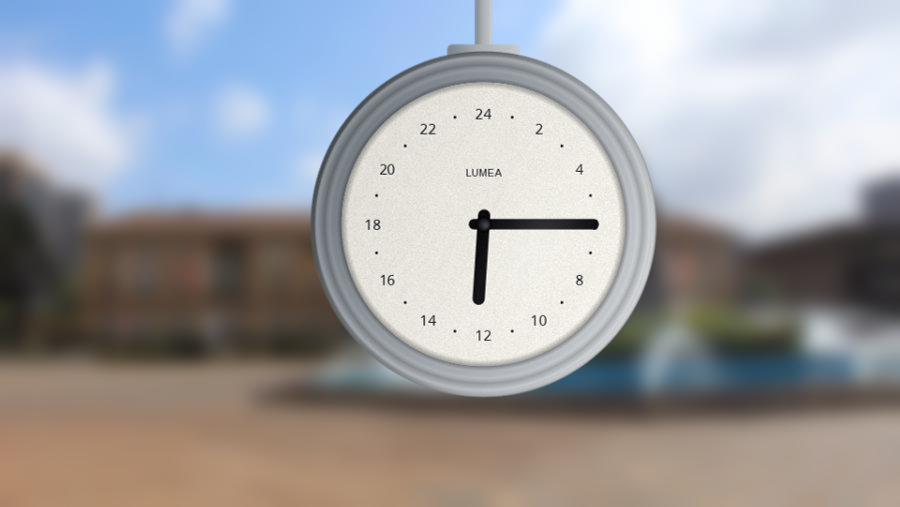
12.15
